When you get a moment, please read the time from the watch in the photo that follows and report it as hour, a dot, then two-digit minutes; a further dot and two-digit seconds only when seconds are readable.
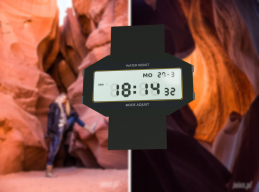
18.14.32
